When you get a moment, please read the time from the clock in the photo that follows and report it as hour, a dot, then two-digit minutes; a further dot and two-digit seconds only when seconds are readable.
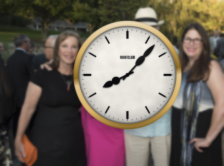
8.07
